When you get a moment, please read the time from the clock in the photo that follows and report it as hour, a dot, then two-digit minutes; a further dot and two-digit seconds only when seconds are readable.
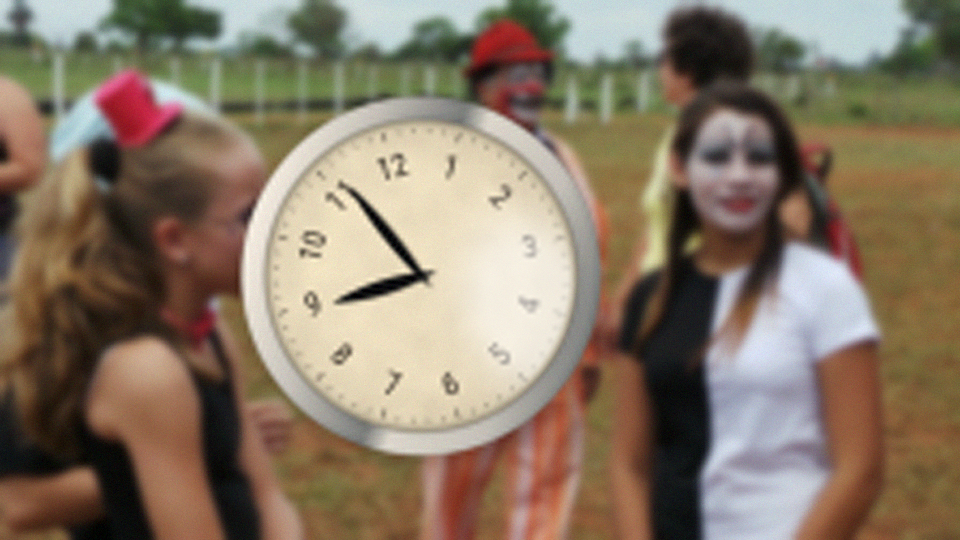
8.56
